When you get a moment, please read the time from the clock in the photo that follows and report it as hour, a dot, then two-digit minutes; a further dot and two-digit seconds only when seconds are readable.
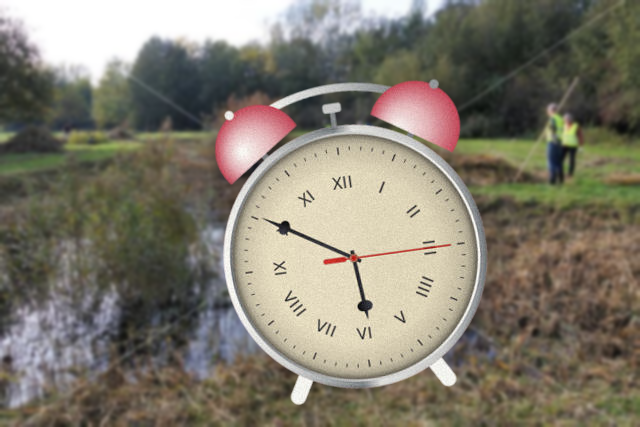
5.50.15
